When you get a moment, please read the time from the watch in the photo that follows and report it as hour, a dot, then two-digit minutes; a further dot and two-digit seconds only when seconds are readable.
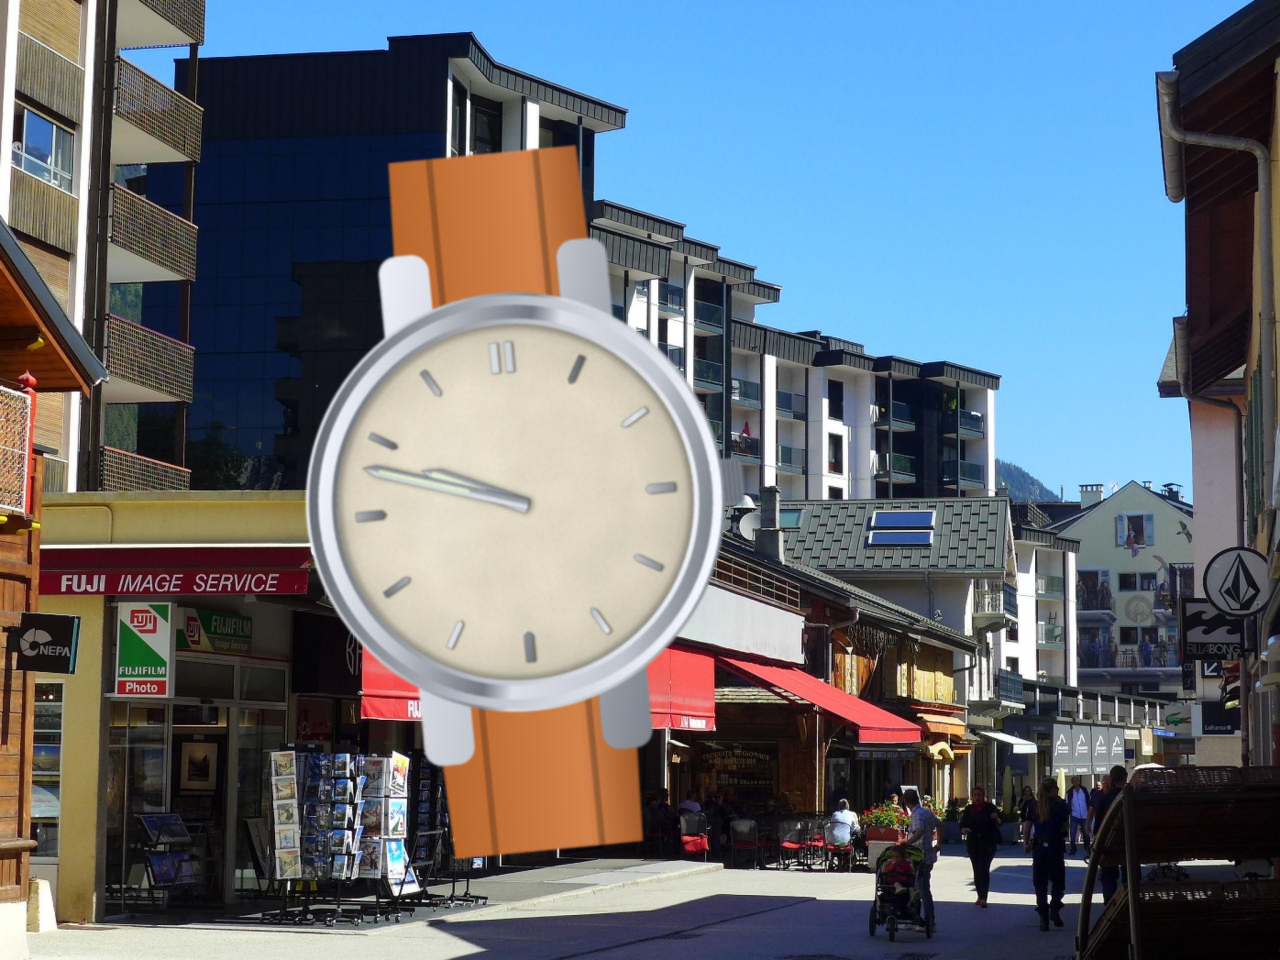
9.48
